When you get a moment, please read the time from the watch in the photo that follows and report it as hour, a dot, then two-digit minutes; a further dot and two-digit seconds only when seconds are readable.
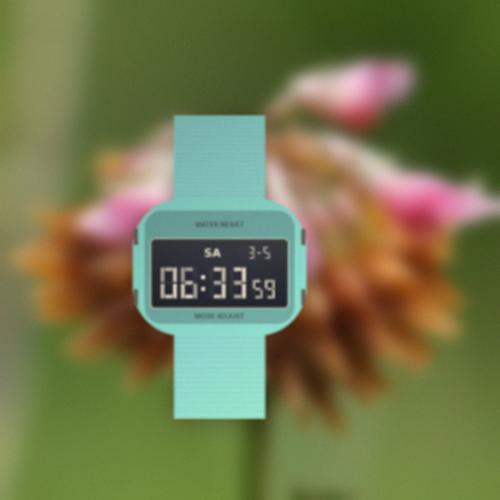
6.33.59
